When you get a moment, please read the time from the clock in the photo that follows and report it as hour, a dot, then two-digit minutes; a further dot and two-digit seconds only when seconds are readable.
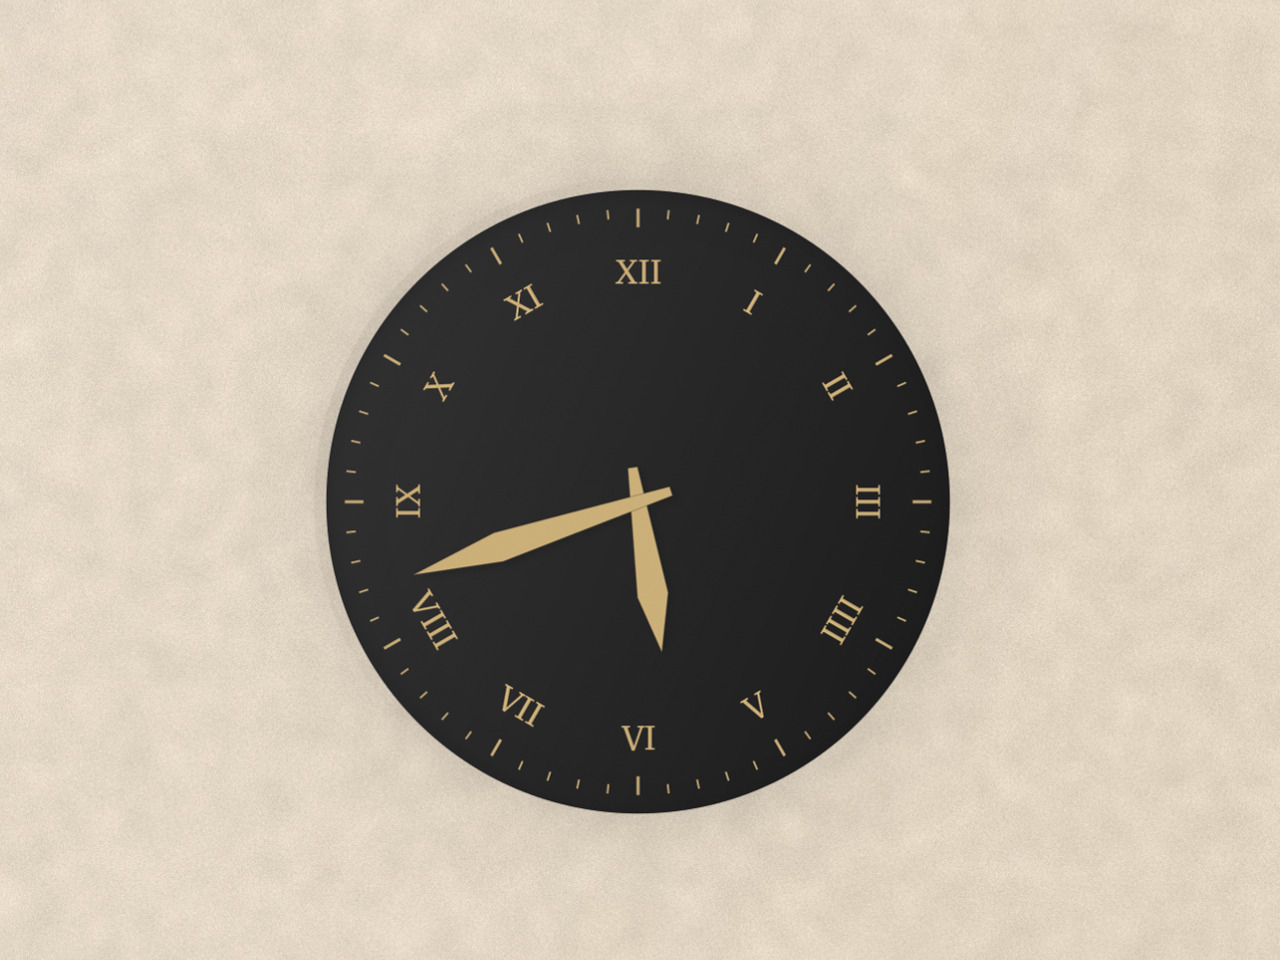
5.42
